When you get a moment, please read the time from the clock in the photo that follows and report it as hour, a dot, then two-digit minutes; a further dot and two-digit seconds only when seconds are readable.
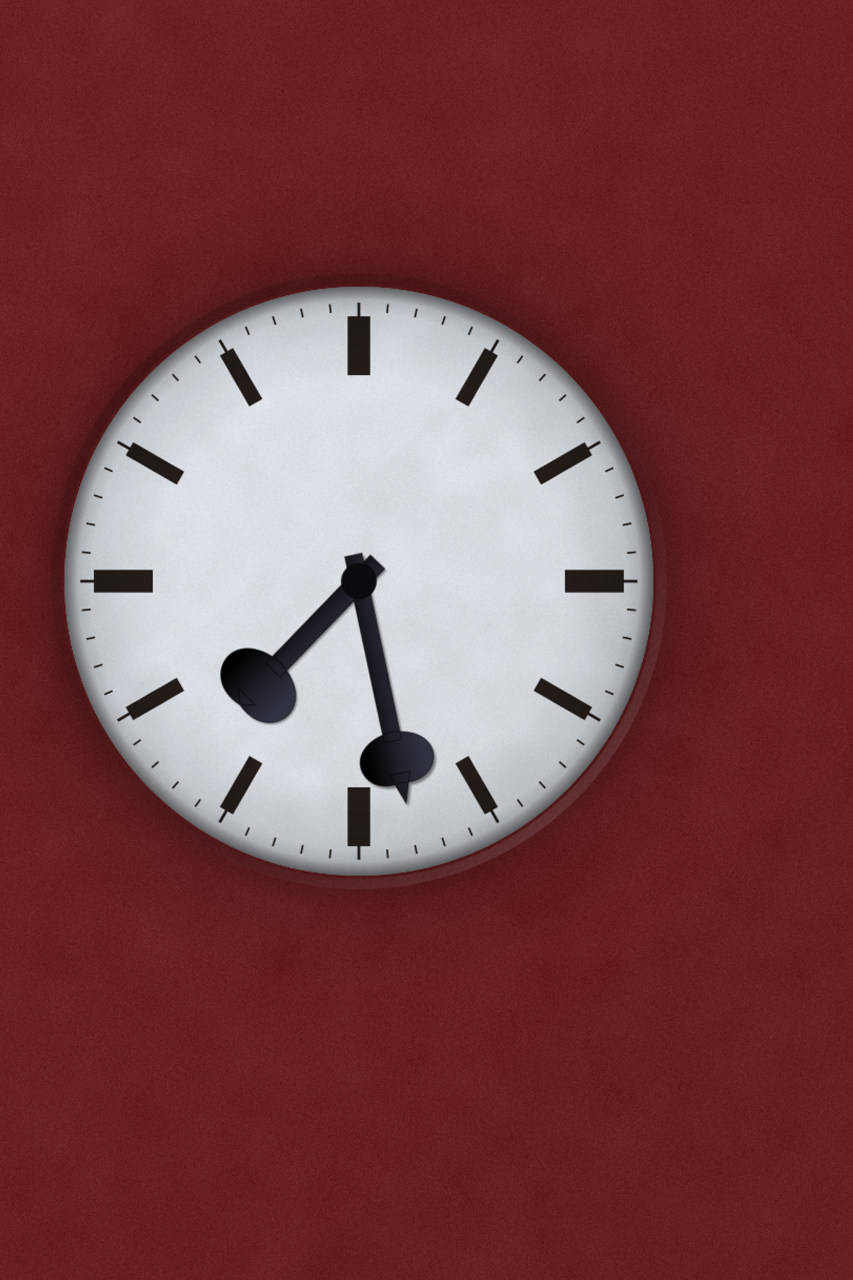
7.28
